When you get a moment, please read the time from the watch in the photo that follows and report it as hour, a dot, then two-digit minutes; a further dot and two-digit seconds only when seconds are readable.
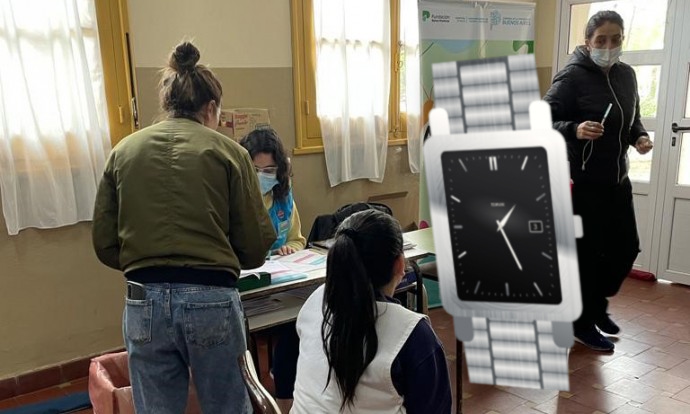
1.26
